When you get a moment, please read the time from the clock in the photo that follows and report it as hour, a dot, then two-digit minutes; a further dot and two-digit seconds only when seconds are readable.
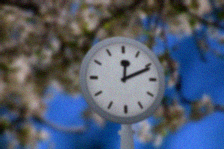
12.11
